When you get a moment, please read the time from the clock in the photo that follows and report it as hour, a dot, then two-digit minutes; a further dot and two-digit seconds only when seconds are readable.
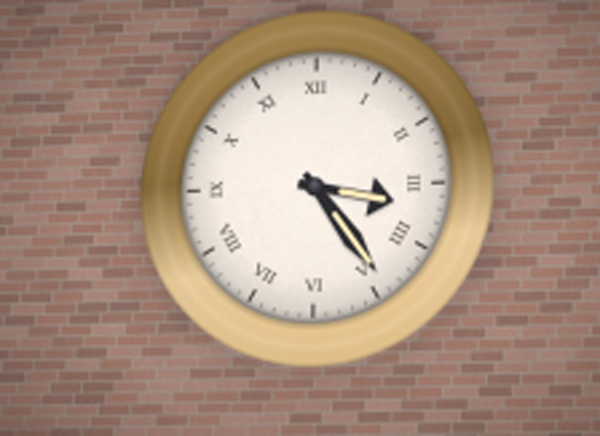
3.24
